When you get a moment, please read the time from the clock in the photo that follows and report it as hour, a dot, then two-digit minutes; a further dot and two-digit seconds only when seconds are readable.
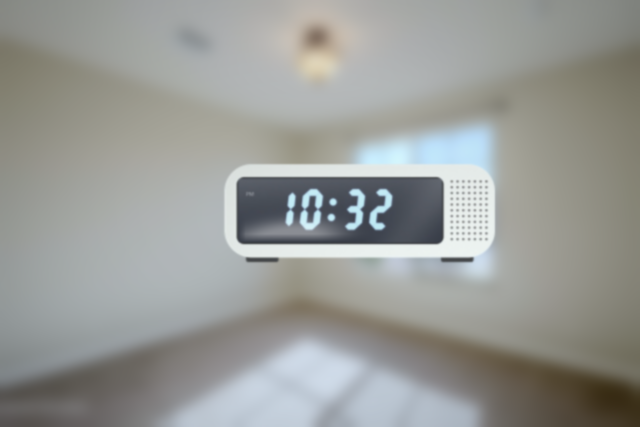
10.32
